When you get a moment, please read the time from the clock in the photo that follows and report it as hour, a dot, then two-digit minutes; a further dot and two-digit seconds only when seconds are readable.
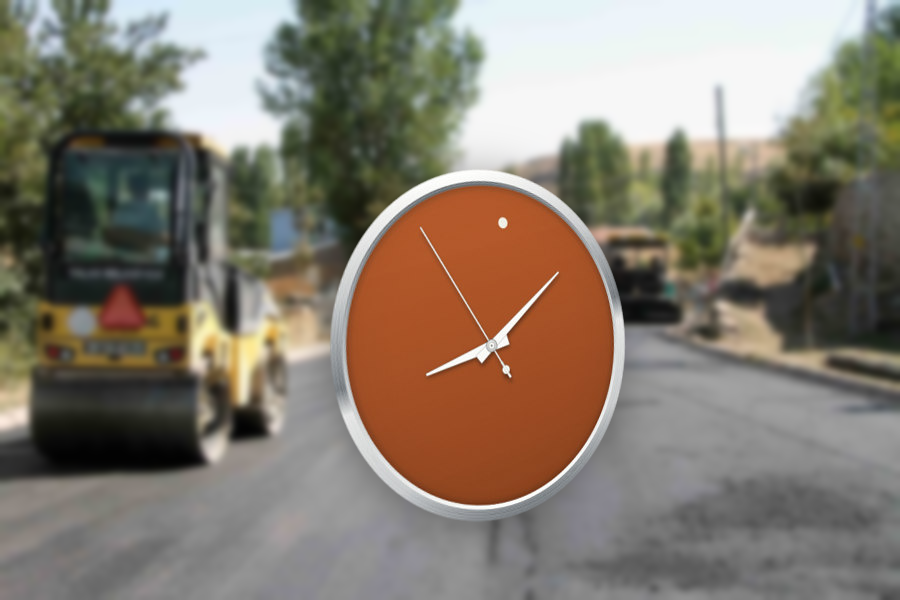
8.06.53
